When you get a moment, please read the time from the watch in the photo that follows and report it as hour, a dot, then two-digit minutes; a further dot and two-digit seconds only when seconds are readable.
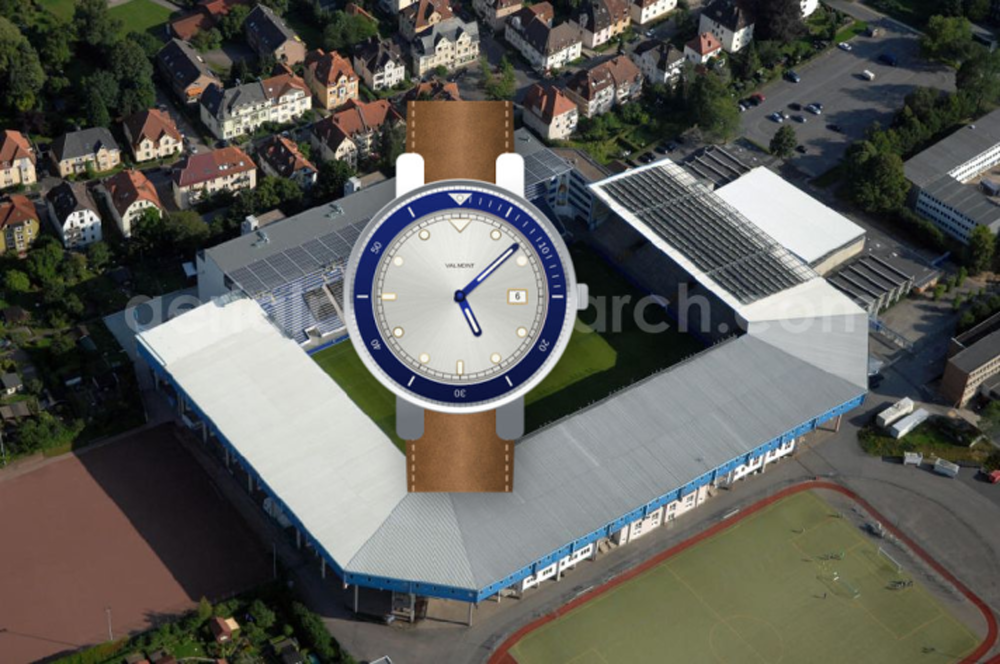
5.08
